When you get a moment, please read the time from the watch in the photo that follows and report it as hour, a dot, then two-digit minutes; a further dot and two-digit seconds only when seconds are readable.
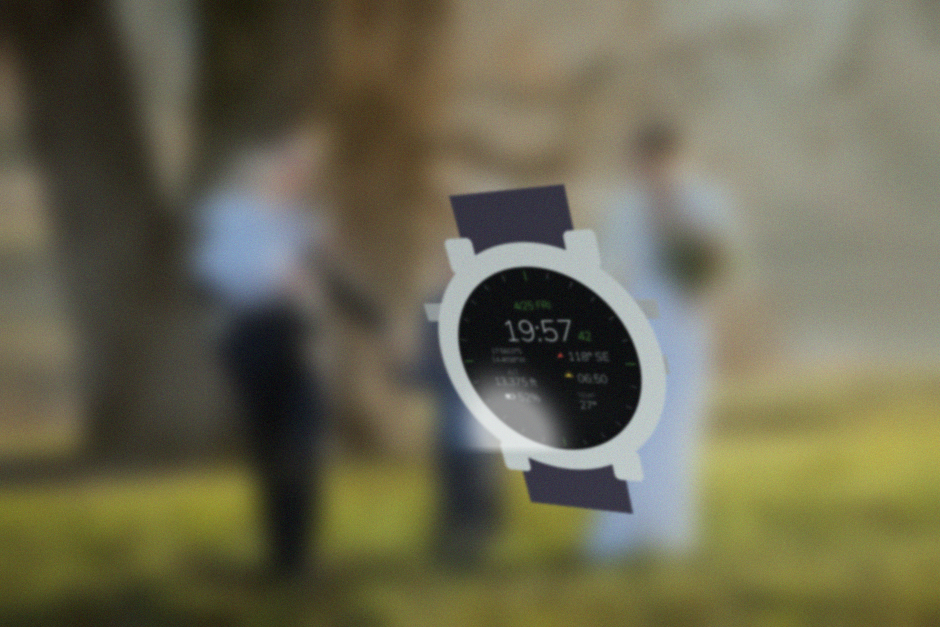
19.57
